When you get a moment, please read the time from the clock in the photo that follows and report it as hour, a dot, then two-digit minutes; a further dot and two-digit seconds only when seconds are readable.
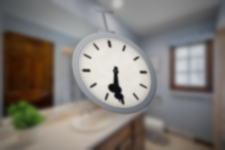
6.31
